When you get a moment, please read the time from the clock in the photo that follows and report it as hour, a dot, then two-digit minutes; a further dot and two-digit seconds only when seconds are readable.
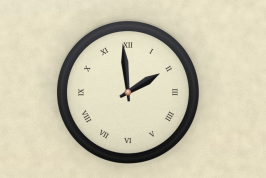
1.59
